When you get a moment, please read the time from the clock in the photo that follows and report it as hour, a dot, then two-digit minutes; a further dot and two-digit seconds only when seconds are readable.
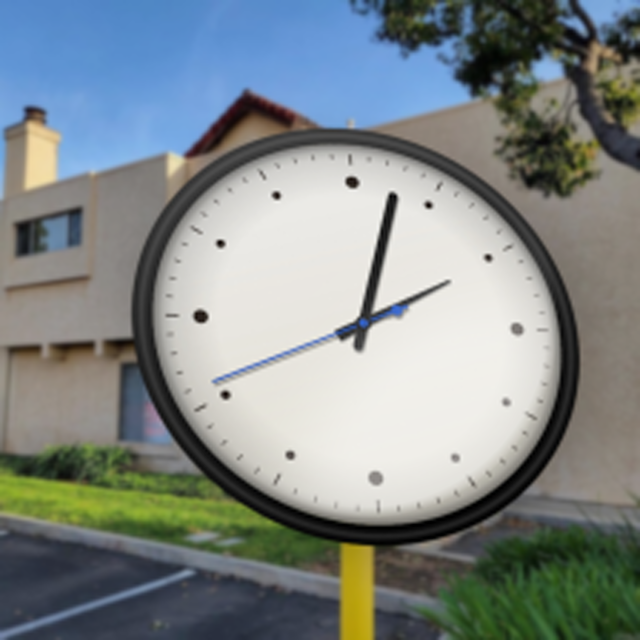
2.02.41
